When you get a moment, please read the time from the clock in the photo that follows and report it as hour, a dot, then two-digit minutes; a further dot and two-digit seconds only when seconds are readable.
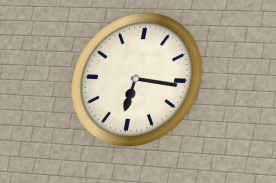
6.16
